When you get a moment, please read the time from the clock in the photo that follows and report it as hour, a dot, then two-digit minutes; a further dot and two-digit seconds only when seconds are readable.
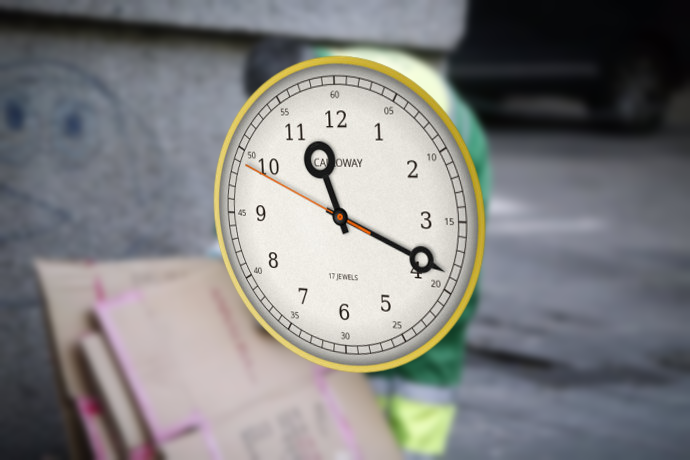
11.18.49
